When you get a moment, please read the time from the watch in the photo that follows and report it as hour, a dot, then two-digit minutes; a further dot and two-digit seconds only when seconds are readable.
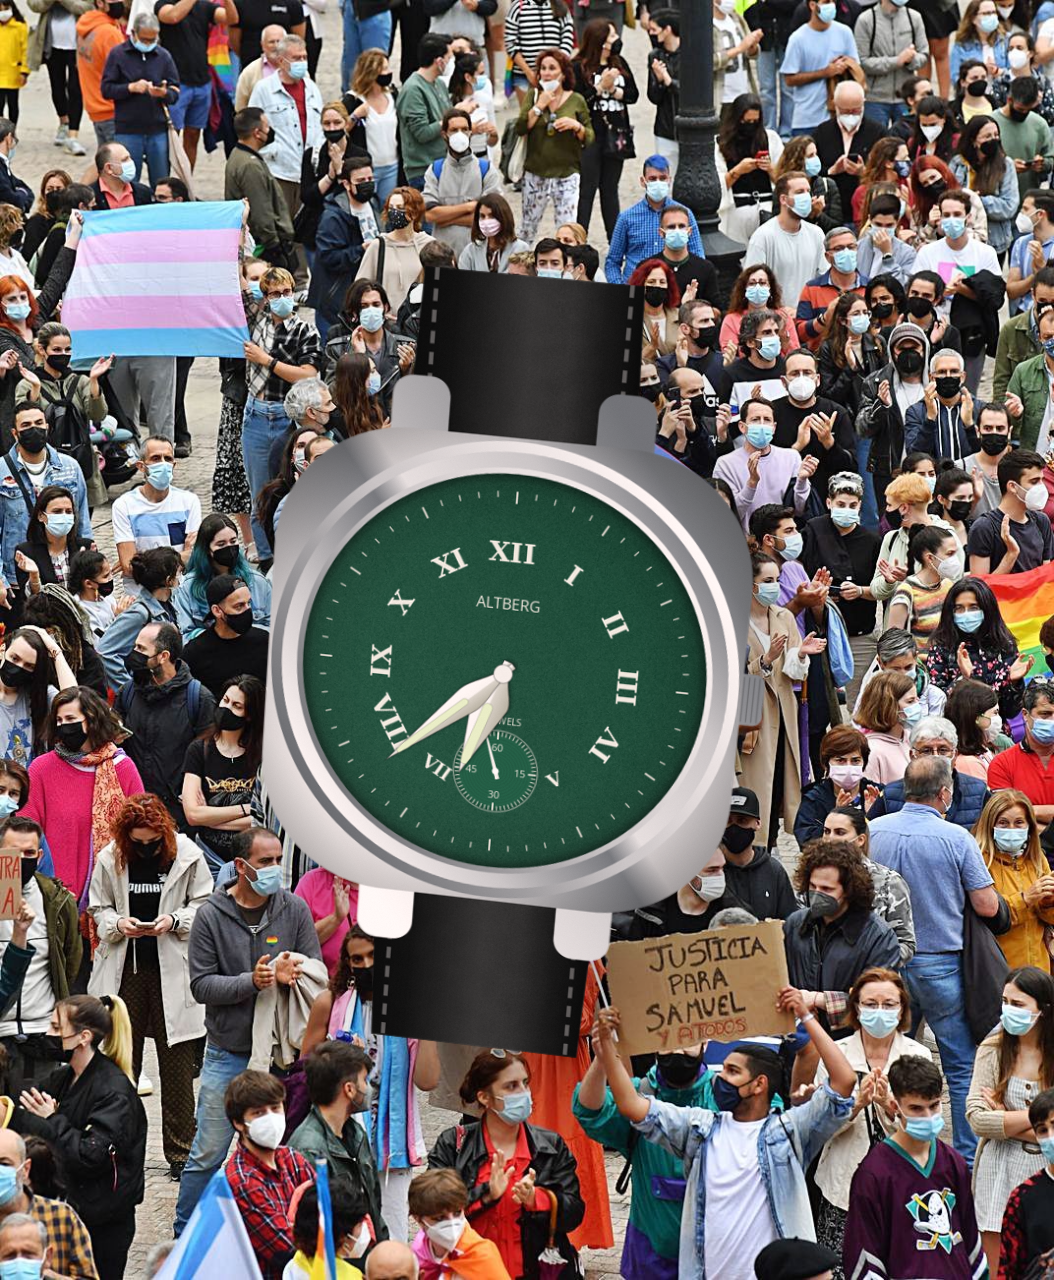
6.37.57
